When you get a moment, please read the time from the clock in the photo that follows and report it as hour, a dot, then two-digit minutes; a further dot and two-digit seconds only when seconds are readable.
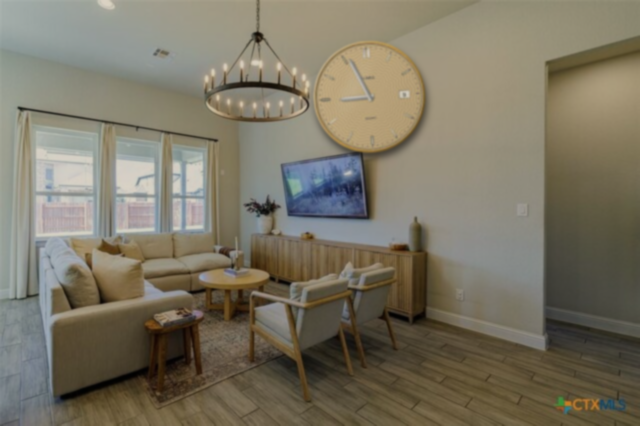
8.56
